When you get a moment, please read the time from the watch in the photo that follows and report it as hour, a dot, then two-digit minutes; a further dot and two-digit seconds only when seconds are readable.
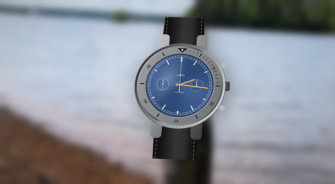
2.16
